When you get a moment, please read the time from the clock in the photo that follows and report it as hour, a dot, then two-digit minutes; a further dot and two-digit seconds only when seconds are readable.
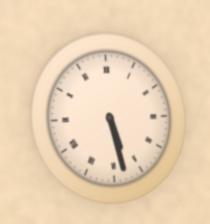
5.28
